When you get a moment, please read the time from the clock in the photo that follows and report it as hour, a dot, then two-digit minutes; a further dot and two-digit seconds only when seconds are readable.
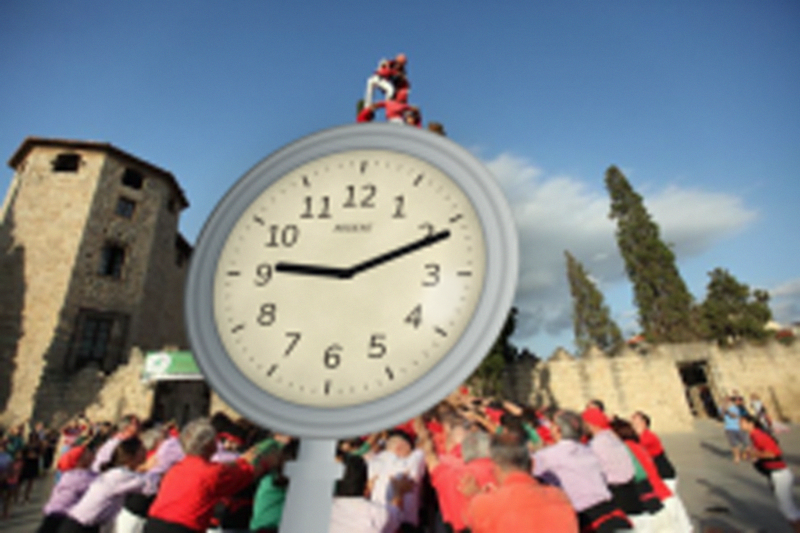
9.11
